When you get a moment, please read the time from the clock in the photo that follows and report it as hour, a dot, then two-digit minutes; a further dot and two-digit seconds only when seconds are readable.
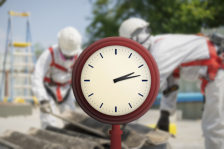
2.13
